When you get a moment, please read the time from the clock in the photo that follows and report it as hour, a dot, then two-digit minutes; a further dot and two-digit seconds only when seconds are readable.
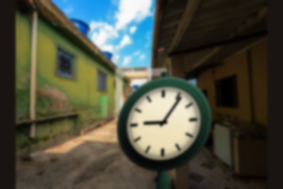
9.06
